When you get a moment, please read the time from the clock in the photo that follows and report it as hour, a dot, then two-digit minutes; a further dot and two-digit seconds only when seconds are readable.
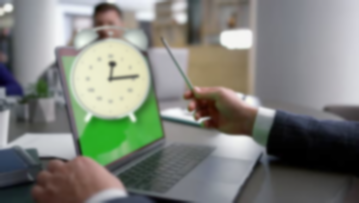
12.14
